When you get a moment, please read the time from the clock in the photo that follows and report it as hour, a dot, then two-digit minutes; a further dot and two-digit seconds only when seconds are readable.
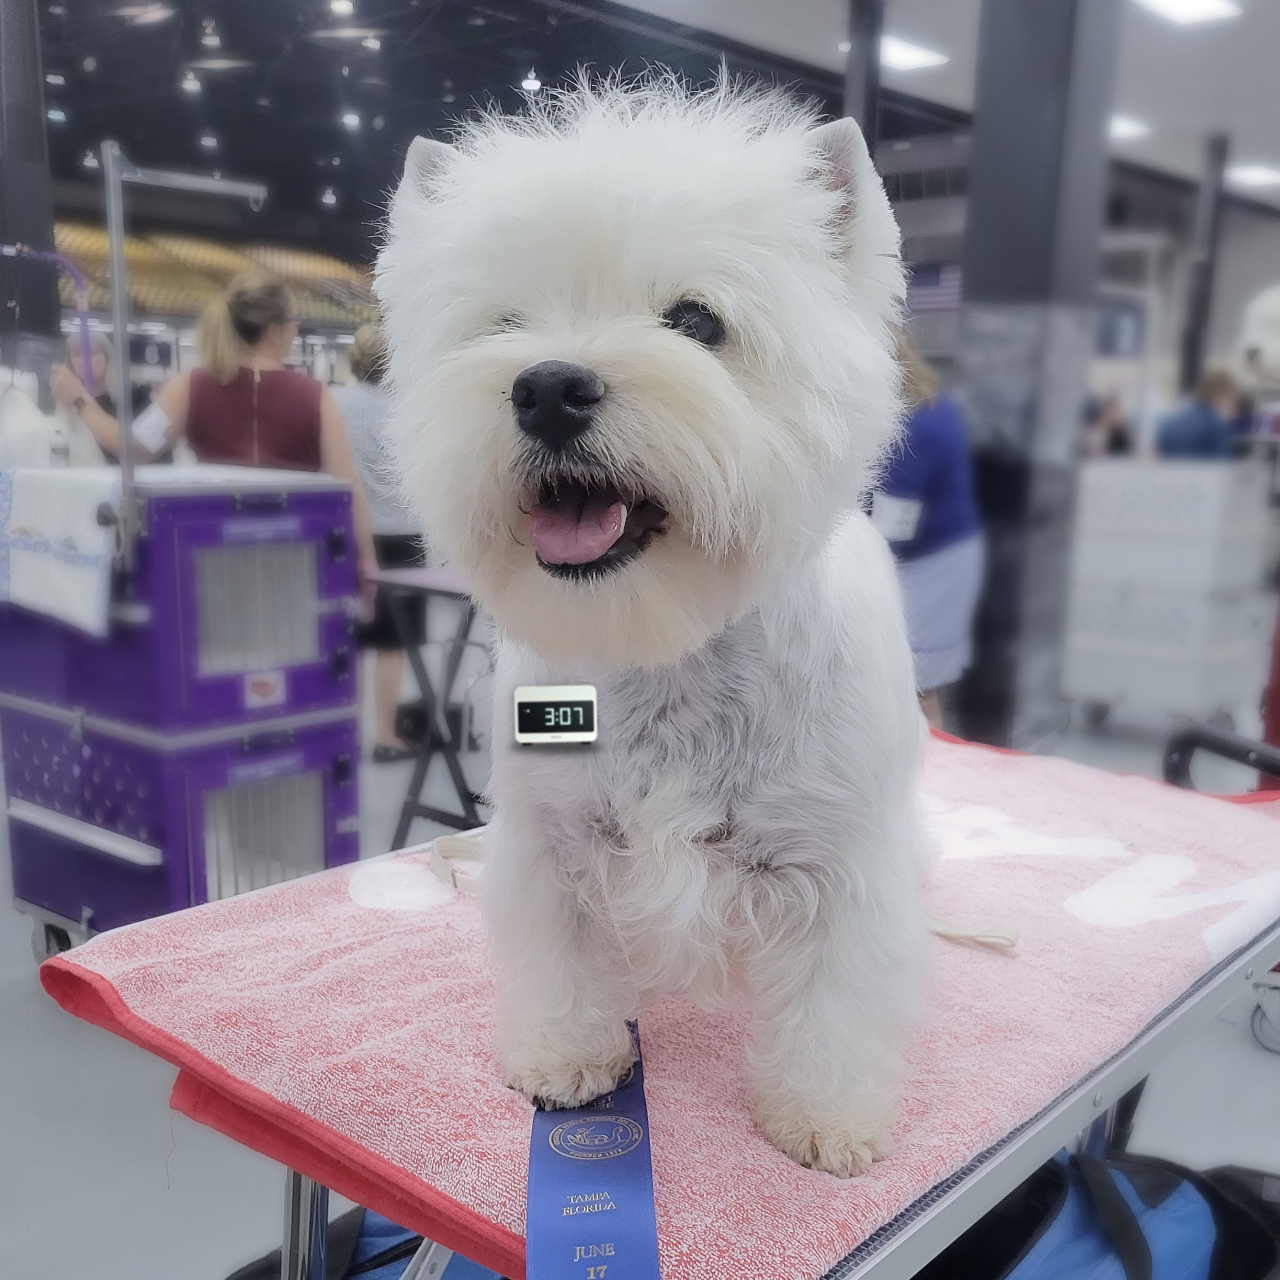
3.07
